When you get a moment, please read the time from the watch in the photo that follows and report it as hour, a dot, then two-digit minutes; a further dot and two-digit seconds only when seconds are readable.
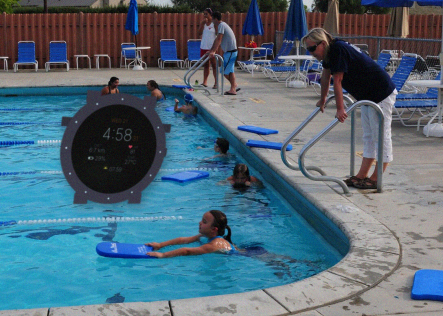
4.58
